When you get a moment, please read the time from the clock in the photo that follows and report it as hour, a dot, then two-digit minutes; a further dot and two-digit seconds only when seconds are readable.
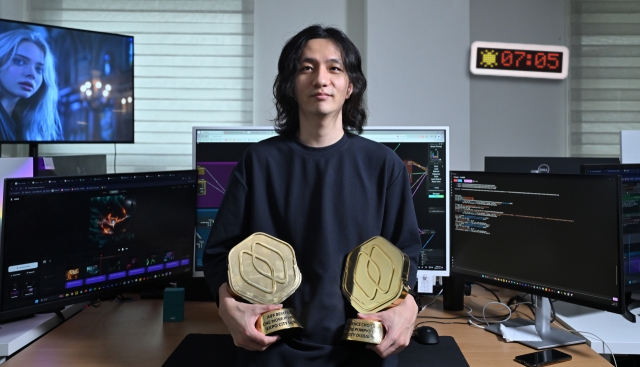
7.05
